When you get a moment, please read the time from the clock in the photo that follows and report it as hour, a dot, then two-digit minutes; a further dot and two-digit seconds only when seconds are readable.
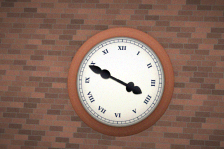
3.49
